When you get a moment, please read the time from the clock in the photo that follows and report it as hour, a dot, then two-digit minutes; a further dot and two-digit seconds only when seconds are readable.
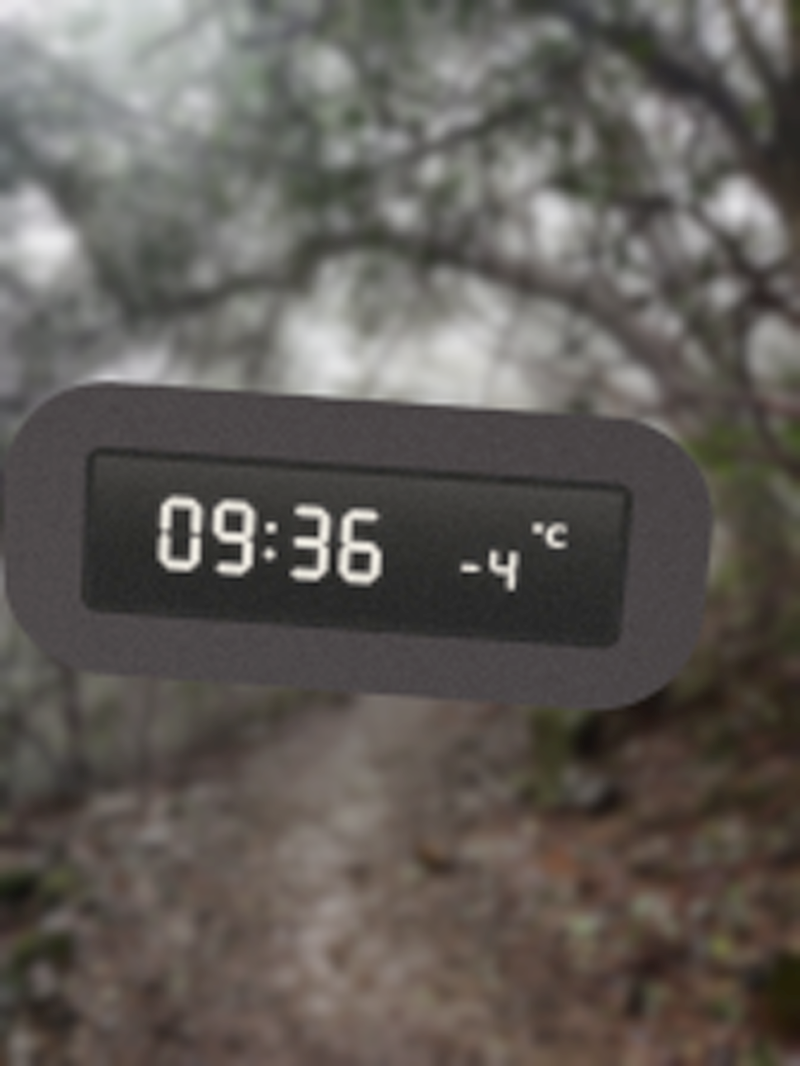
9.36
